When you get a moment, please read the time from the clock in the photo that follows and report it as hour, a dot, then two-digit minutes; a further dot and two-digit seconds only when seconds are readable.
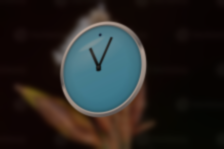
11.04
